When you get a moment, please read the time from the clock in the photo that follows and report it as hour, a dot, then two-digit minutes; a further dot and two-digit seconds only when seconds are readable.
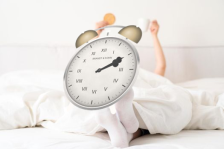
2.10
